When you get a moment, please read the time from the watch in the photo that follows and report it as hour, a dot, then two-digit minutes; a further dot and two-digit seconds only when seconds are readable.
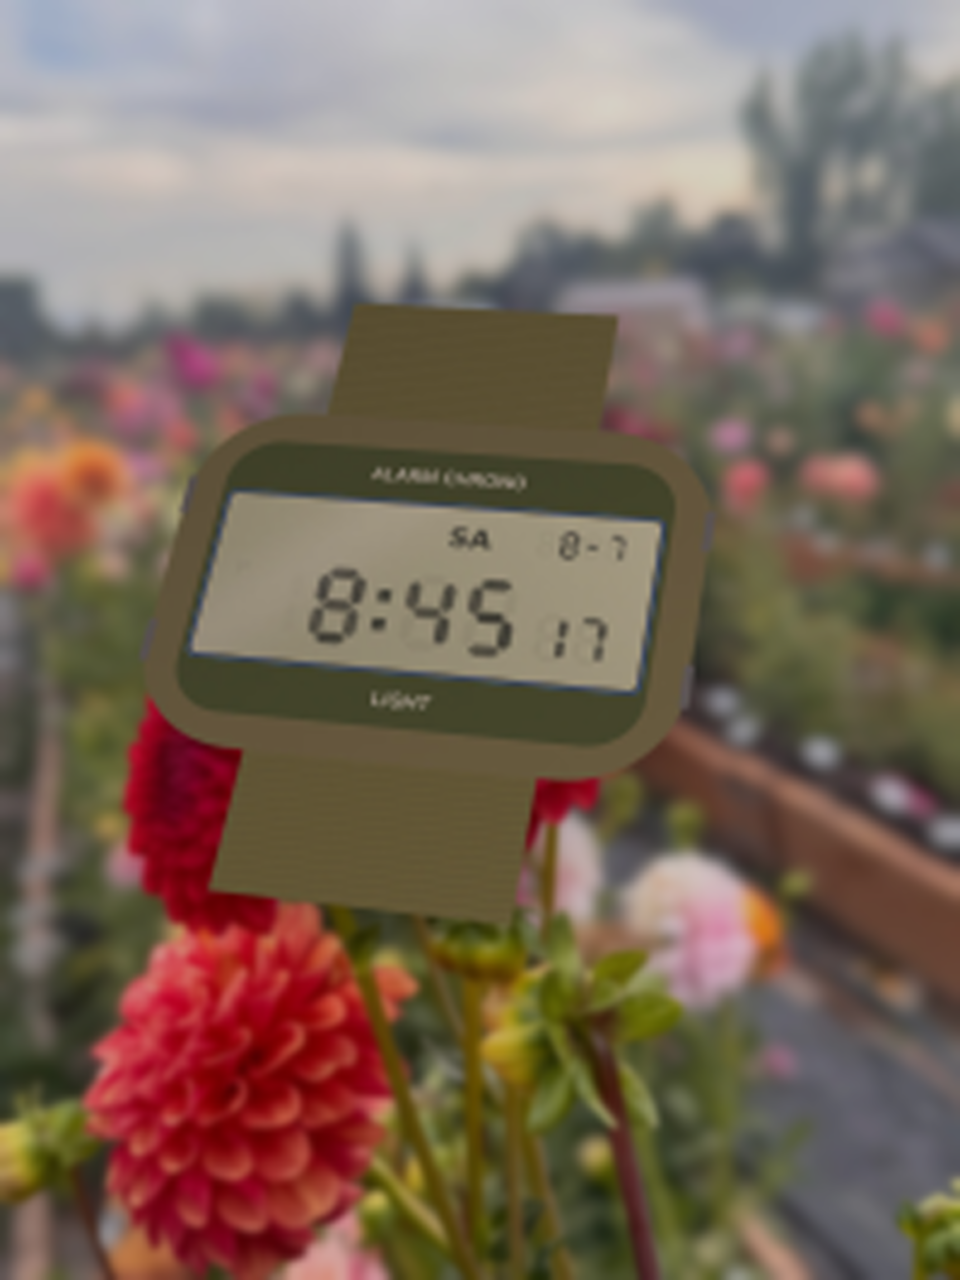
8.45.17
